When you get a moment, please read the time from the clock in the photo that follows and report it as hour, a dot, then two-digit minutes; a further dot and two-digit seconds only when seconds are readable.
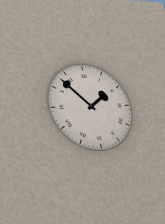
1.53
